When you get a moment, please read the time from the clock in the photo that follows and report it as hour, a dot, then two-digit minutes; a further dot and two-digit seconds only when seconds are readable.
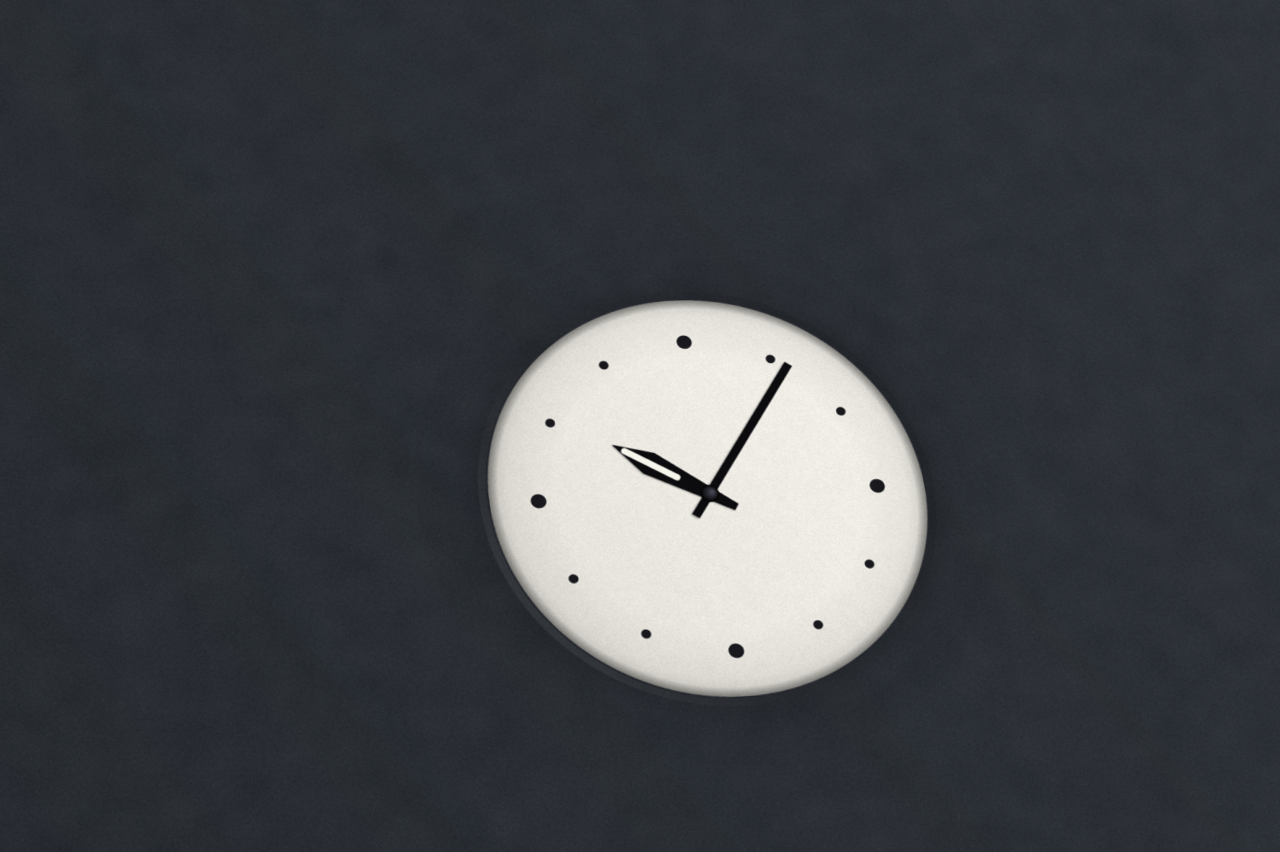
10.06
